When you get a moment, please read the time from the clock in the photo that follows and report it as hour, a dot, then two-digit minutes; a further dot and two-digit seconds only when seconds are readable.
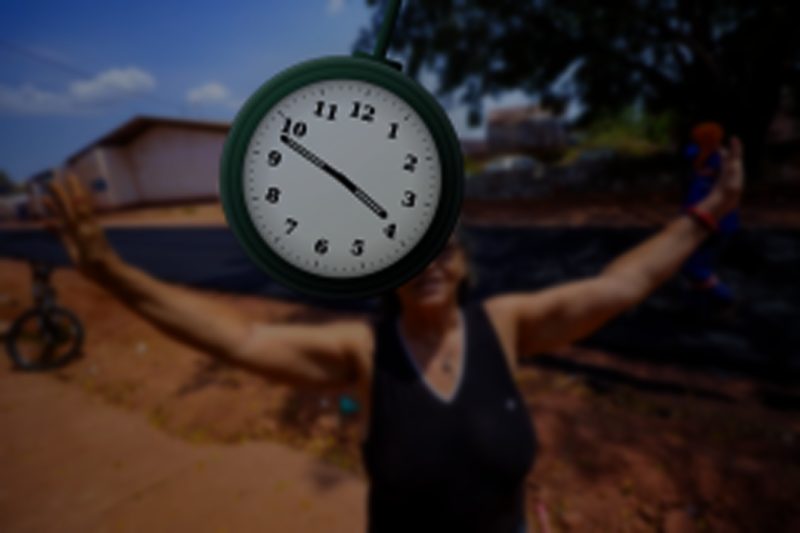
3.48
